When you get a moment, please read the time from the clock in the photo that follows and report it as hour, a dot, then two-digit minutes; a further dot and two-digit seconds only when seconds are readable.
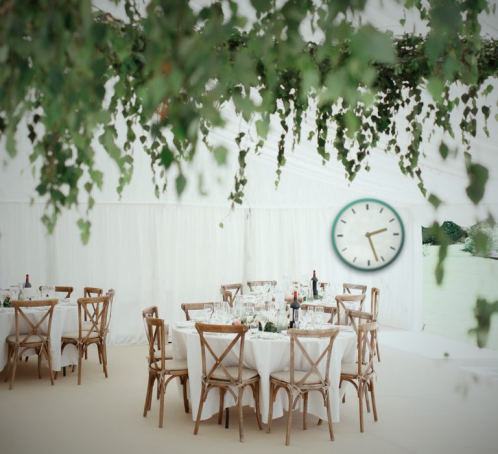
2.27
